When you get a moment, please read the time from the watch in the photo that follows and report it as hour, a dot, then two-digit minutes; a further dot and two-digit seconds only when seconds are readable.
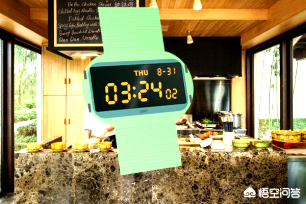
3.24.02
